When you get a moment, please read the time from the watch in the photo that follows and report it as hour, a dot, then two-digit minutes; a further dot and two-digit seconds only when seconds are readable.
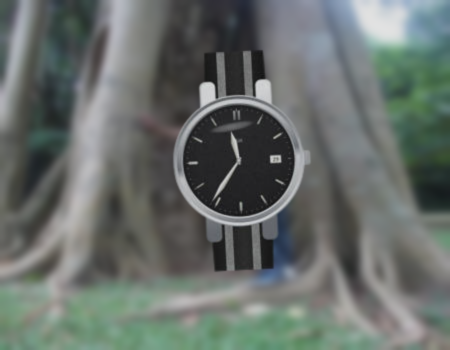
11.36
